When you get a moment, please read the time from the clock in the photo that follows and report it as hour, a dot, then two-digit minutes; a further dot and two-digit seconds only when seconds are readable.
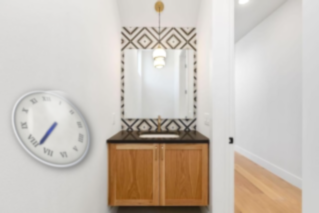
7.38
